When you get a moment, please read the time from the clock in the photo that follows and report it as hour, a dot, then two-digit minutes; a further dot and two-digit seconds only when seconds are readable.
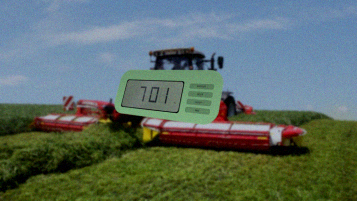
7.01
